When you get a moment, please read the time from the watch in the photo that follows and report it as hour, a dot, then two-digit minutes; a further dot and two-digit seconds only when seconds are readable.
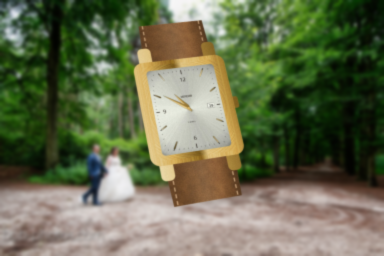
10.51
